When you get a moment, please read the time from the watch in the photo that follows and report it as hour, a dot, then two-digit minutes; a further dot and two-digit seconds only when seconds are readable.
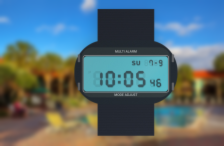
10.05
